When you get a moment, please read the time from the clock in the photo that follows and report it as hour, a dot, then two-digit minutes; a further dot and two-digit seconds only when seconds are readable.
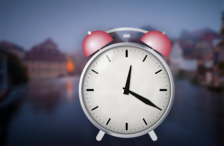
12.20
